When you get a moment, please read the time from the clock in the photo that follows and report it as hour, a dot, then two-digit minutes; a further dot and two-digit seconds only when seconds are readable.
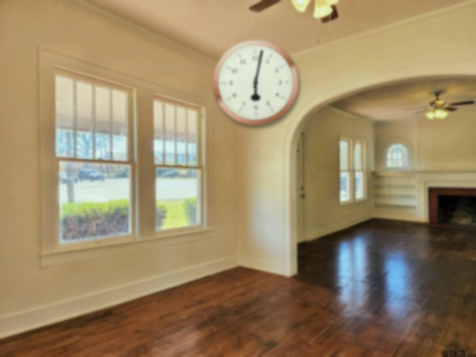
6.02
